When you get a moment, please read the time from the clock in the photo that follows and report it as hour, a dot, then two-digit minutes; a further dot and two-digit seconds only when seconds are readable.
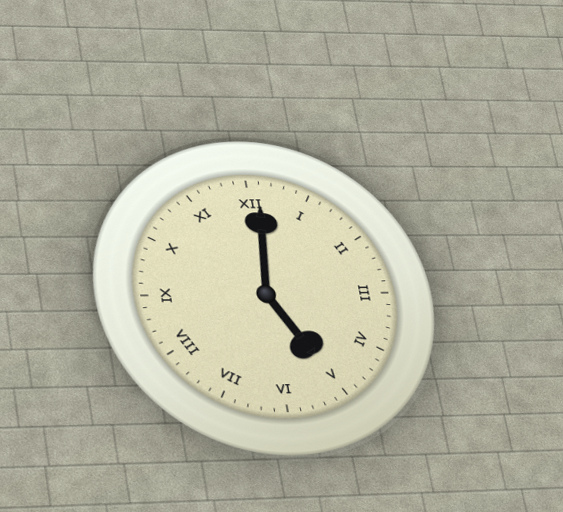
5.01
